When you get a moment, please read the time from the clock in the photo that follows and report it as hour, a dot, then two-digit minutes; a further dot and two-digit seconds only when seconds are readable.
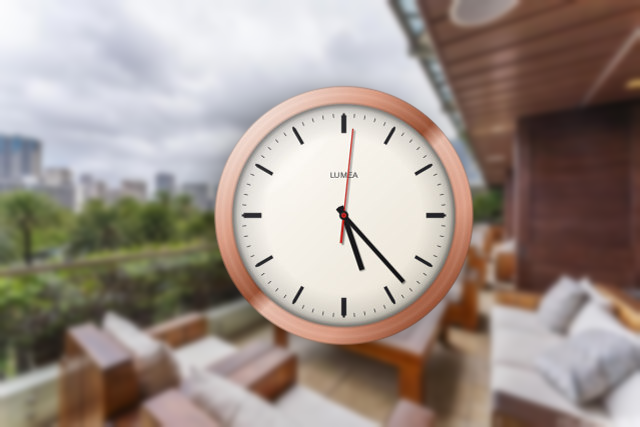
5.23.01
